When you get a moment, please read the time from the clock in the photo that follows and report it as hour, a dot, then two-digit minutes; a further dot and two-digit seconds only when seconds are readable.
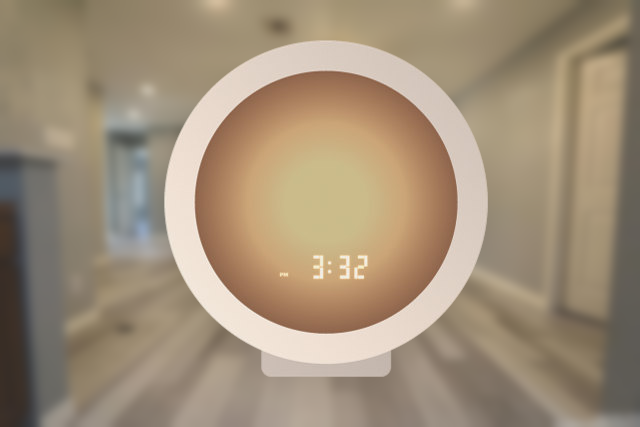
3.32
